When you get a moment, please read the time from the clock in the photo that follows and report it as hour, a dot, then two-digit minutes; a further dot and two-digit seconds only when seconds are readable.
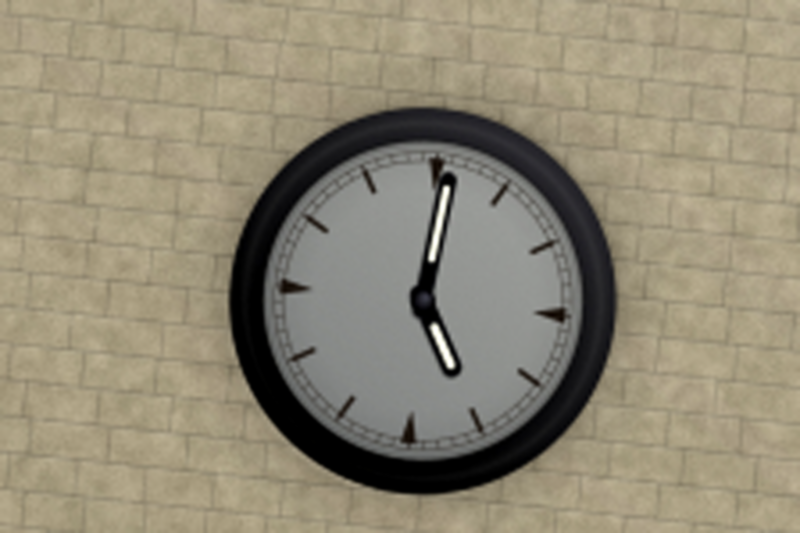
5.01
